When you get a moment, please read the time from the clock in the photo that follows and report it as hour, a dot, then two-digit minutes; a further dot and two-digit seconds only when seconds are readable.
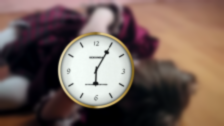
6.05
